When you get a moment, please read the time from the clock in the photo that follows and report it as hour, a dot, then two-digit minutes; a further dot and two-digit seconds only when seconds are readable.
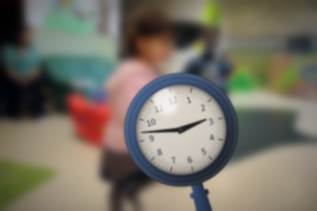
2.47
